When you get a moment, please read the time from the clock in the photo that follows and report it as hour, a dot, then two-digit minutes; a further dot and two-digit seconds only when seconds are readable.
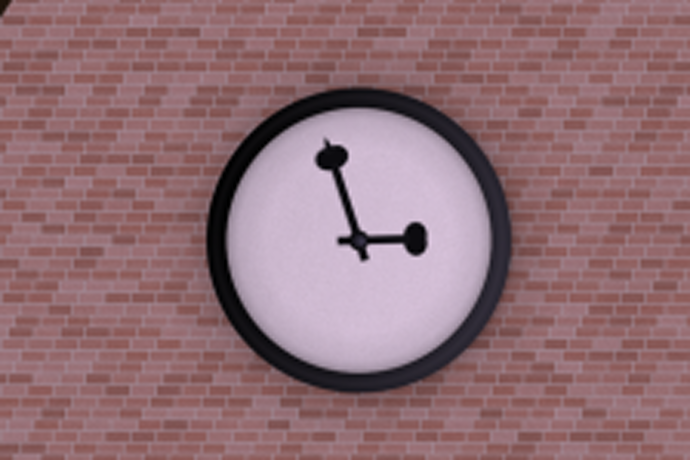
2.57
